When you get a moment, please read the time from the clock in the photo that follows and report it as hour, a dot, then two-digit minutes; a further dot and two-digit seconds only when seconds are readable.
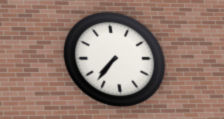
7.37
